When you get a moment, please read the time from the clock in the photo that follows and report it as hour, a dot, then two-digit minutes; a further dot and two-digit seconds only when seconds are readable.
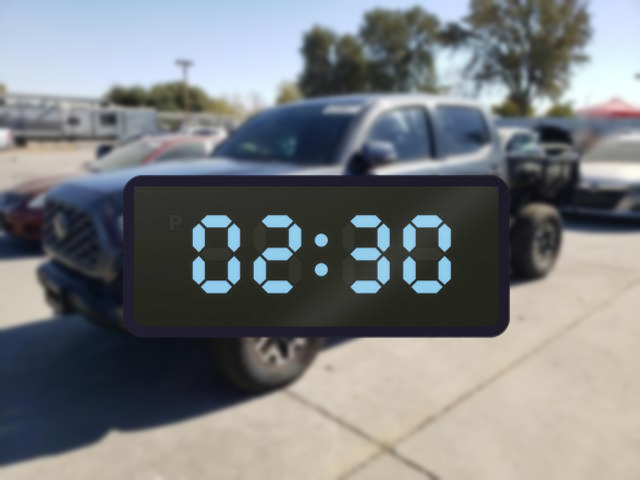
2.30
